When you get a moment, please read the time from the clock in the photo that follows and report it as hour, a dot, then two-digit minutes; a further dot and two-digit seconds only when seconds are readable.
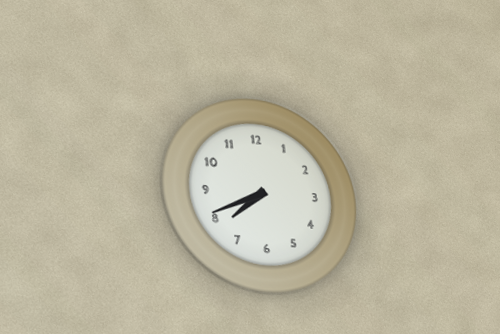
7.41
